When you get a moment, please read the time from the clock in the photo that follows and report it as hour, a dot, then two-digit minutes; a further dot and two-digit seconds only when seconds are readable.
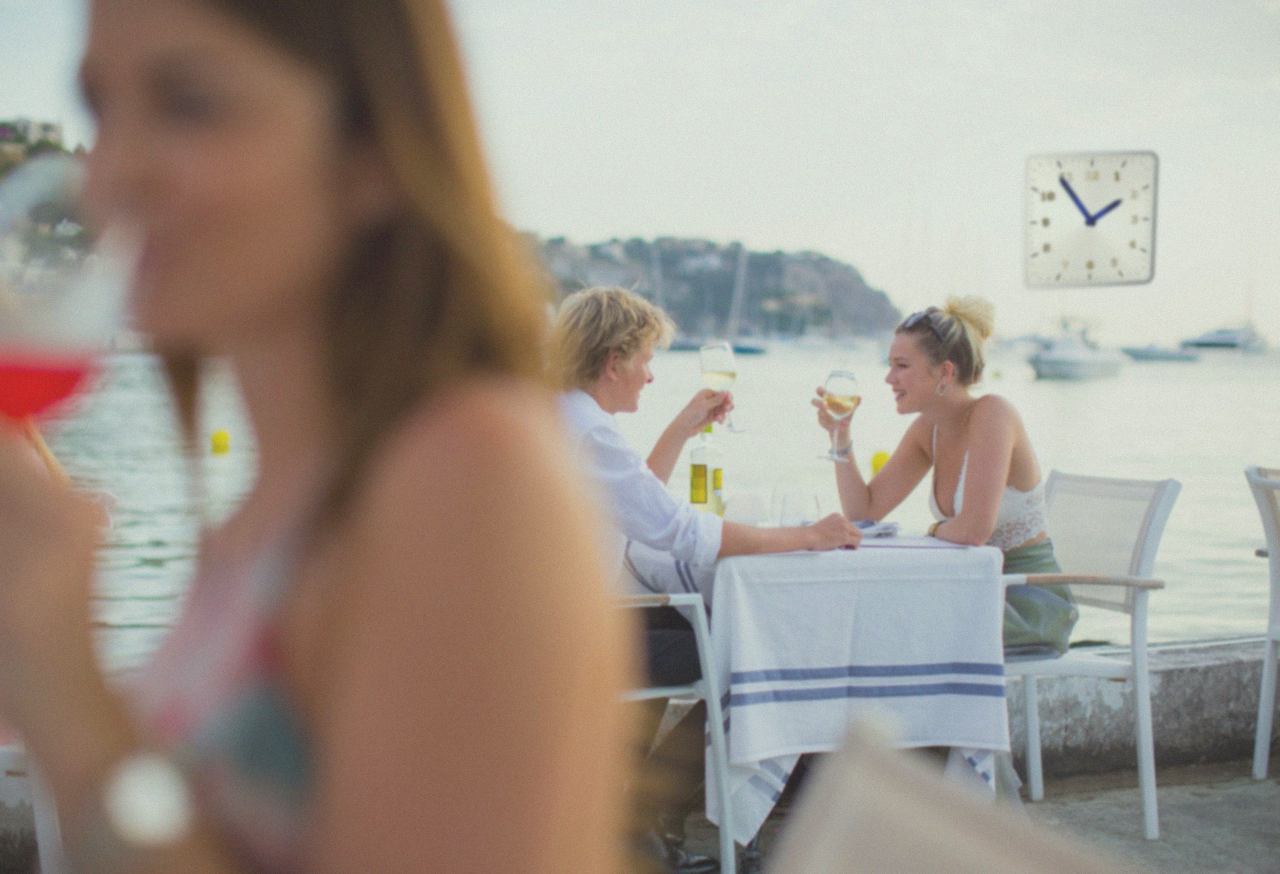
1.54
